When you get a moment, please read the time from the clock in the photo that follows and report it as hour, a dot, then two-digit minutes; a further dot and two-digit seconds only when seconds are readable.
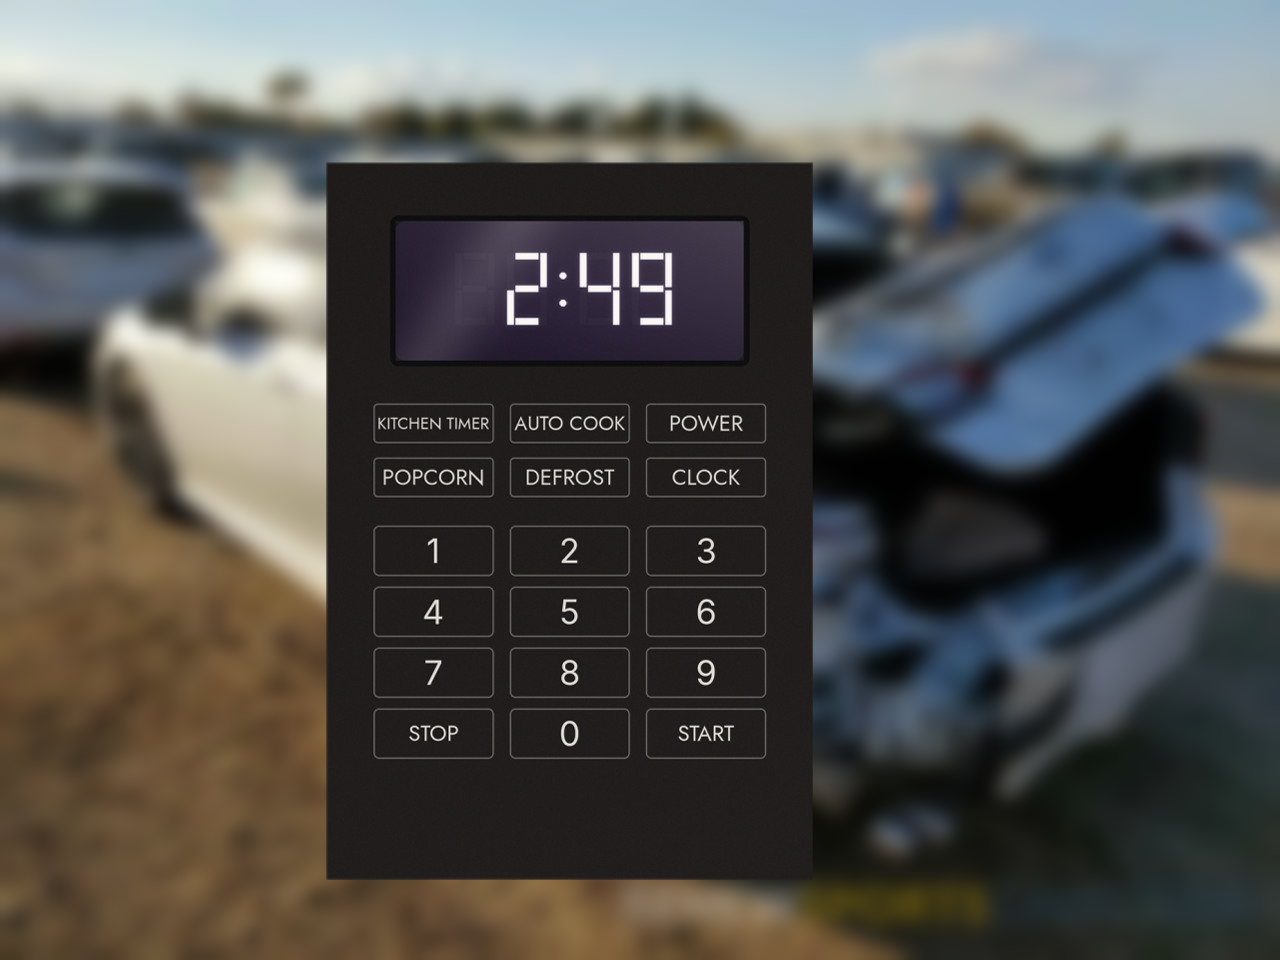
2.49
